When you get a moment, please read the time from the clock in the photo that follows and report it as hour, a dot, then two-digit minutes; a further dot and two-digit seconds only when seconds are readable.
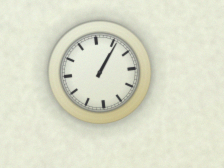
1.06
